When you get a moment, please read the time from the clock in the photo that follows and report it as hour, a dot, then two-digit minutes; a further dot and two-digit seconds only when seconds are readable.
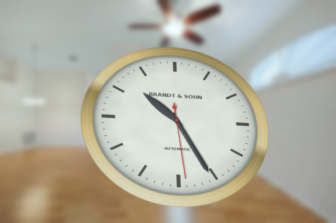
10.25.29
